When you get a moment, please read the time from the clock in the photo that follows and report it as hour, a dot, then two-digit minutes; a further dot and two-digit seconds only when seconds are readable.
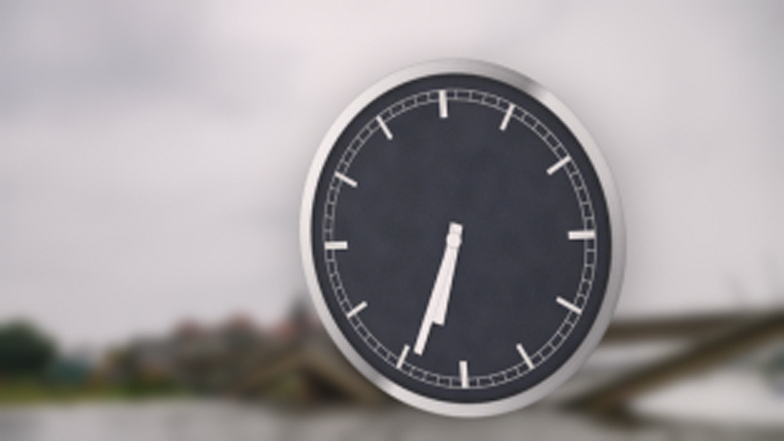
6.34
